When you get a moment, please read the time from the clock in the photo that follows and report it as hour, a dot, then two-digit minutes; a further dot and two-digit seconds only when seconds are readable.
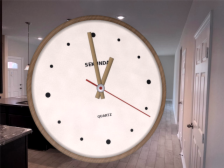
12.59.21
